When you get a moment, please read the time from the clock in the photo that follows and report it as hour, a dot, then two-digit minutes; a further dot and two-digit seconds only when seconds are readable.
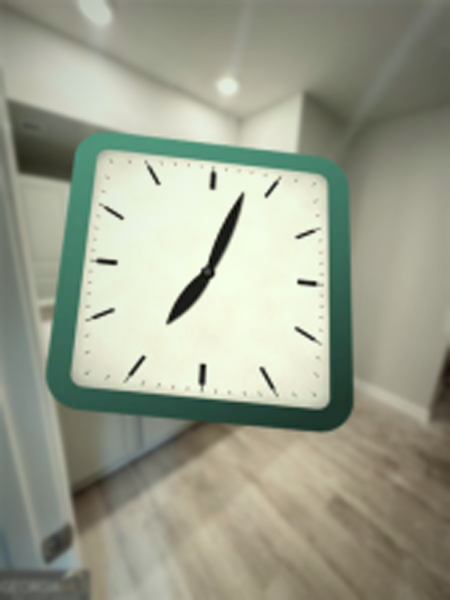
7.03
